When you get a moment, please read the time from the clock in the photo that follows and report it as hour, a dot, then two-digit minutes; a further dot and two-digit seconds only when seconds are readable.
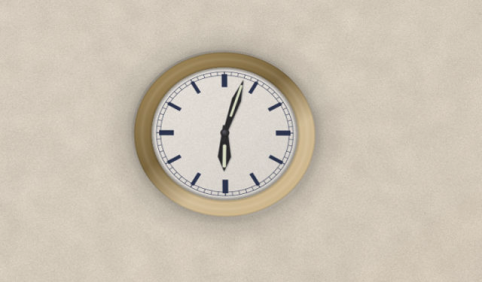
6.03
